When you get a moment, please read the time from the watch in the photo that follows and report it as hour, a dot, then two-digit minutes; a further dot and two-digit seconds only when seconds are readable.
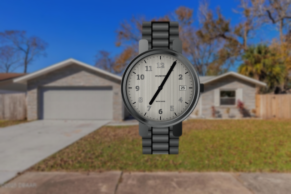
7.05
